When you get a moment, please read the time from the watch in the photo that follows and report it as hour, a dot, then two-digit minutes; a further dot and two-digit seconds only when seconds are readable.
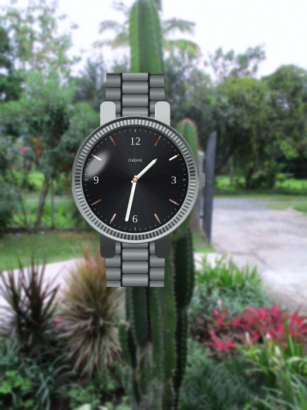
1.32
